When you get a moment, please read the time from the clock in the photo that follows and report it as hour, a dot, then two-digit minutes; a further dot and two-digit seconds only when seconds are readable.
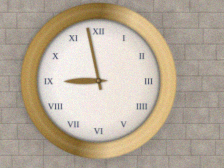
8.58
